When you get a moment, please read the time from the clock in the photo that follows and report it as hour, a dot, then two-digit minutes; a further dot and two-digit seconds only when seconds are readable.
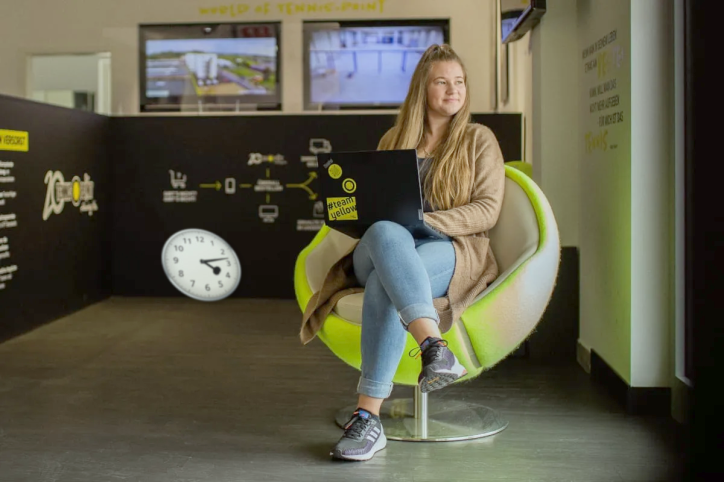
4.13
